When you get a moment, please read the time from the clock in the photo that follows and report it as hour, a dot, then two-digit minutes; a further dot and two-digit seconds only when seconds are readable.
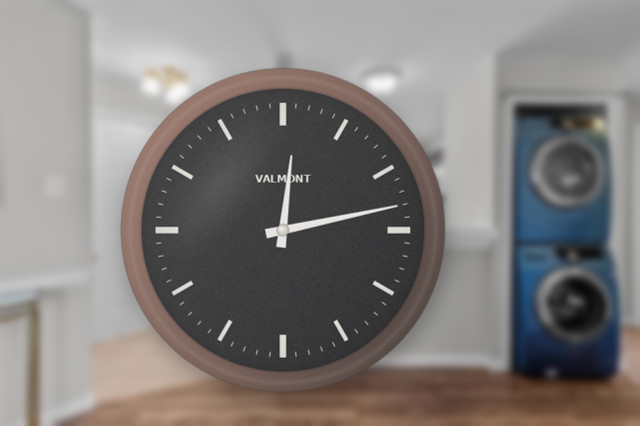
12.13
